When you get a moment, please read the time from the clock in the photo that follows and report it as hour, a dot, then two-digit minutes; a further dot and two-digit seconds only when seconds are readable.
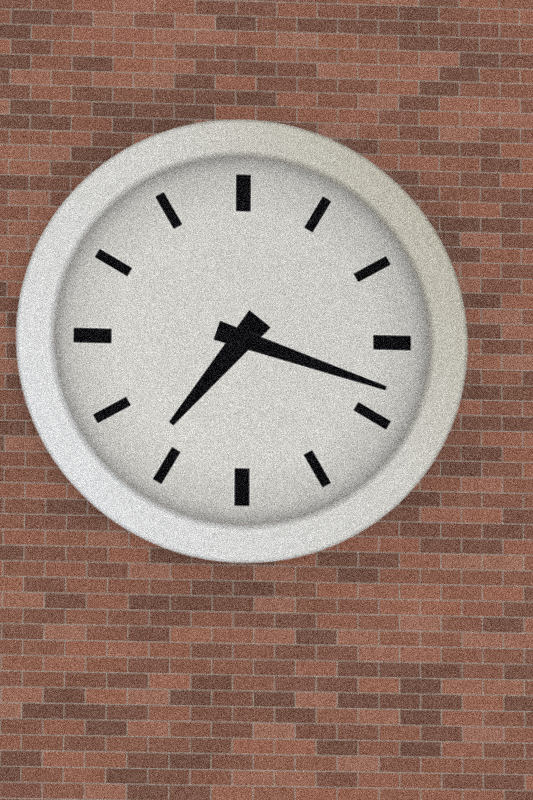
7.18
